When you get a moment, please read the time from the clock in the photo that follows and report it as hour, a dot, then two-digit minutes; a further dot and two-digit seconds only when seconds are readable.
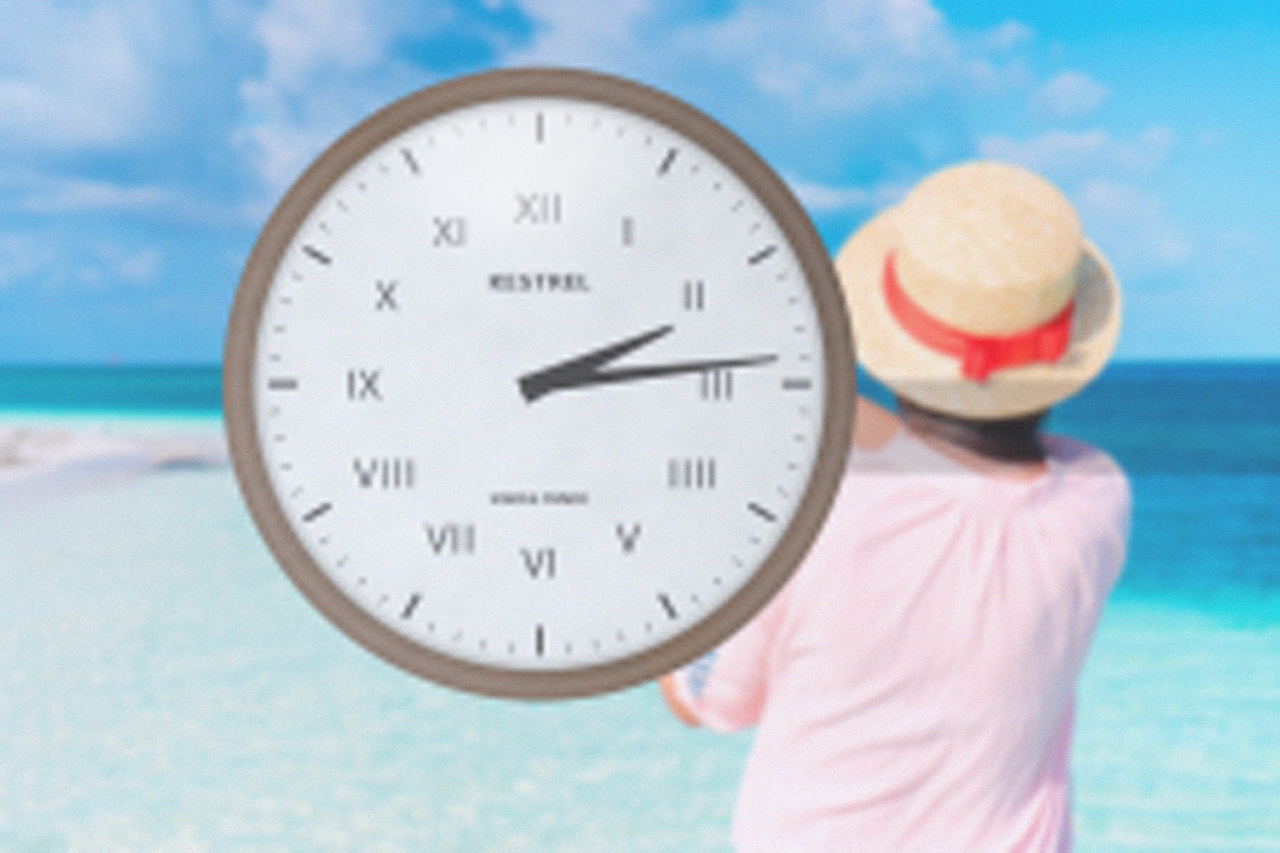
2.14
